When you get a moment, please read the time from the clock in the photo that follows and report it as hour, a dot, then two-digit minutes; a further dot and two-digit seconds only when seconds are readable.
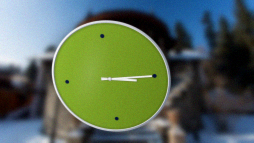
3.15
